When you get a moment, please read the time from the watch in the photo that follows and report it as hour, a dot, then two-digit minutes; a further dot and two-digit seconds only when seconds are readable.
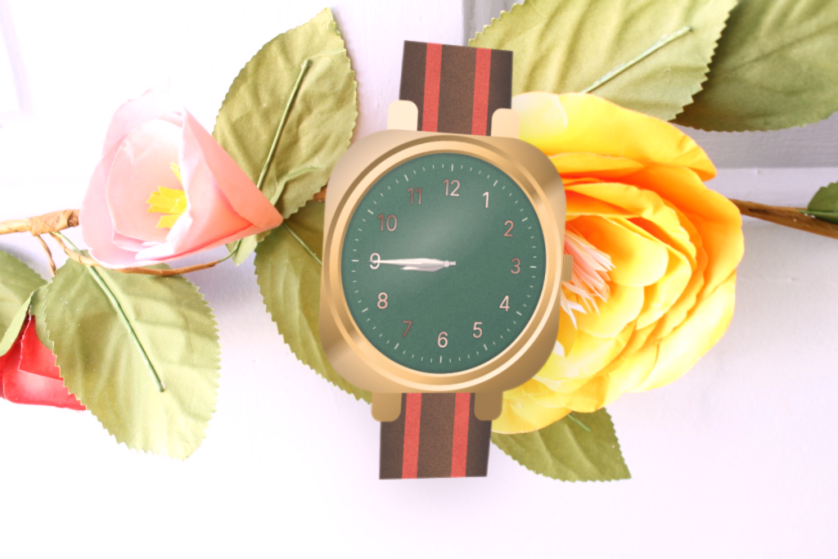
8.45
